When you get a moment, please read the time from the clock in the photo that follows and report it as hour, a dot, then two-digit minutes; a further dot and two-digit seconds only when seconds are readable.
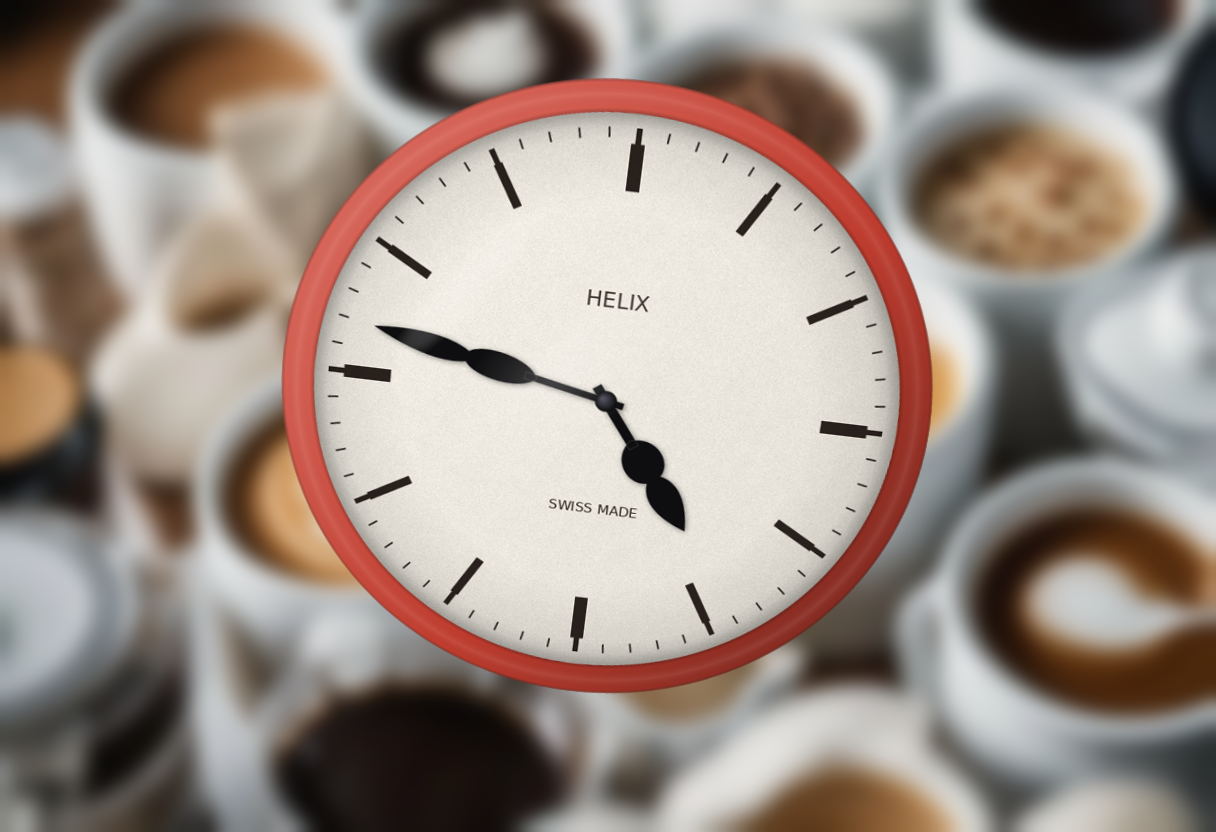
4.47
